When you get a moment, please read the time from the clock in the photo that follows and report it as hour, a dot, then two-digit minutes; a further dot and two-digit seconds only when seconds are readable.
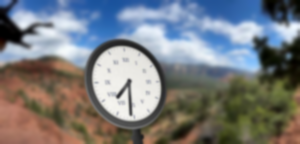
7.31
